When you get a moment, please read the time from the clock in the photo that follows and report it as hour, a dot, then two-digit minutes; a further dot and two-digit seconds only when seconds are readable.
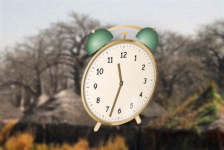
11.33
